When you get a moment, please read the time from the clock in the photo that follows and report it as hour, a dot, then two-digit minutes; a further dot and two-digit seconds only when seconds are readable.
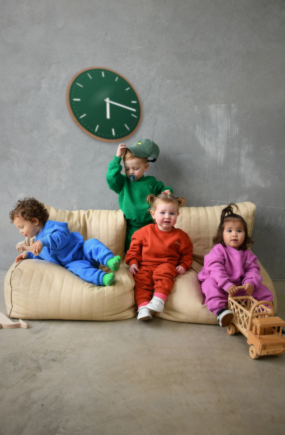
6.18
